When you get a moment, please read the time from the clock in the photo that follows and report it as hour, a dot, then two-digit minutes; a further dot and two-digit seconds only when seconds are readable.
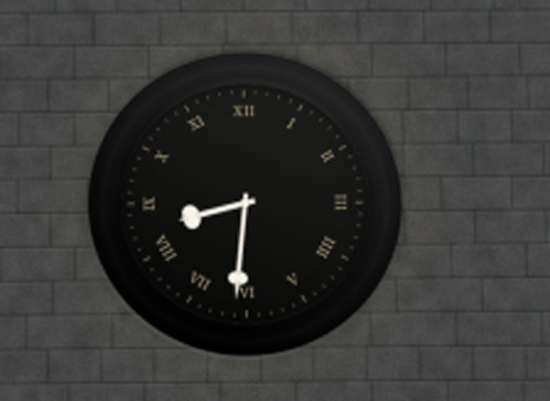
8.31
